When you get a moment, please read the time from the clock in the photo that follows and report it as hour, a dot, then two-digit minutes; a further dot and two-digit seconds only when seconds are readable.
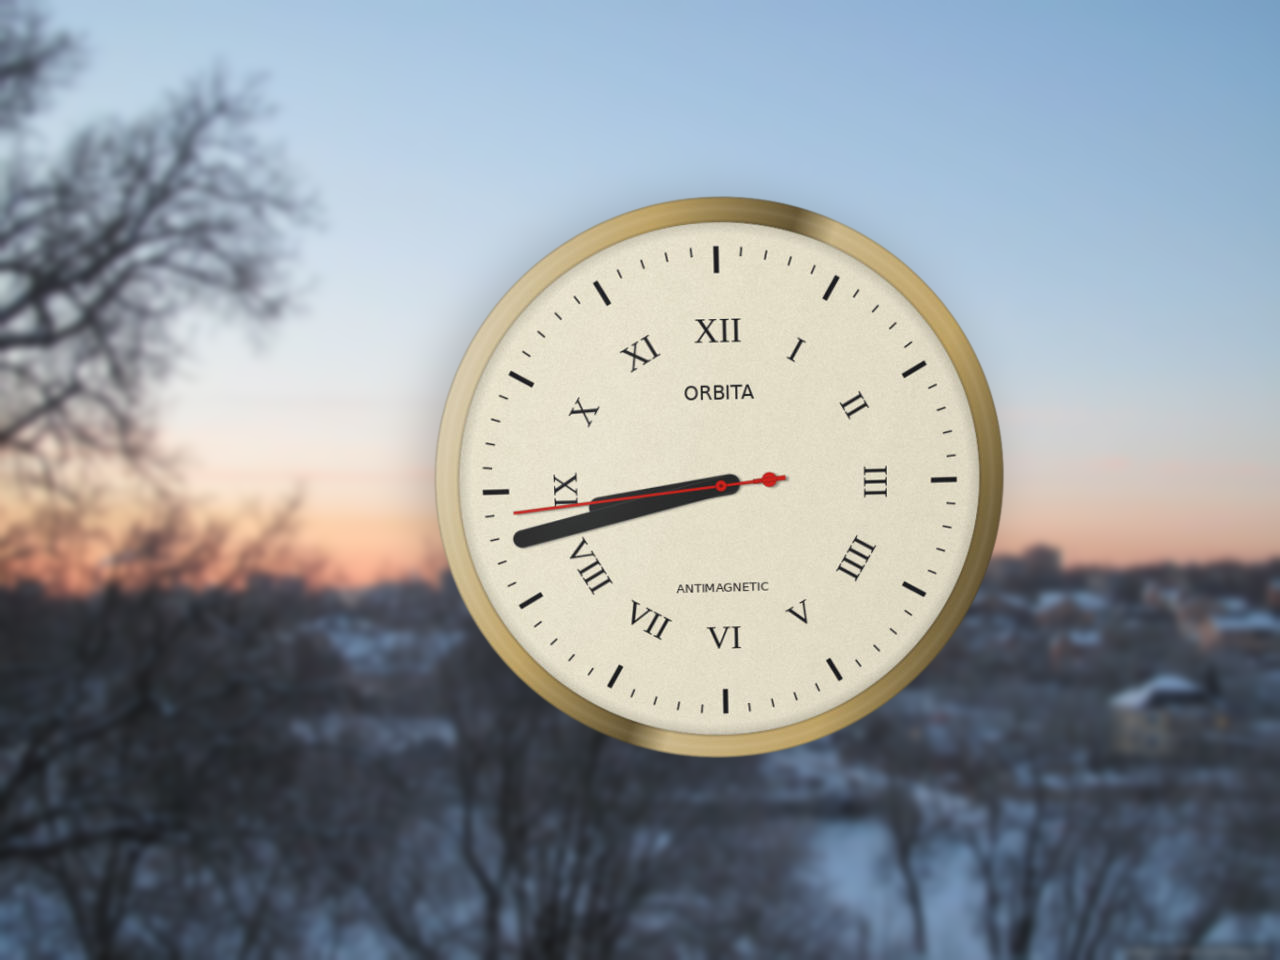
8.42.44
